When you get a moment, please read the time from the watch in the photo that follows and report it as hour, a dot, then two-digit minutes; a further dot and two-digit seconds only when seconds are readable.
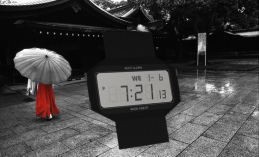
7.21.13
